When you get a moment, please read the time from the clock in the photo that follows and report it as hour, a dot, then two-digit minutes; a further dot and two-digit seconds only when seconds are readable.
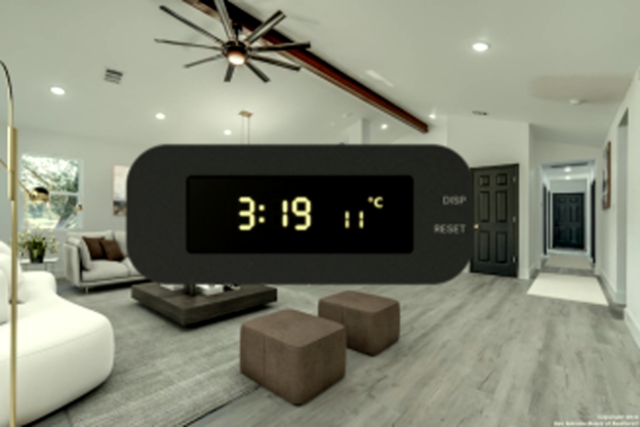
3.19
